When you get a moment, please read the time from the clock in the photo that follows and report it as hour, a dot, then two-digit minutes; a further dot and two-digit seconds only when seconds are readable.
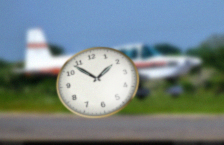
1.53
